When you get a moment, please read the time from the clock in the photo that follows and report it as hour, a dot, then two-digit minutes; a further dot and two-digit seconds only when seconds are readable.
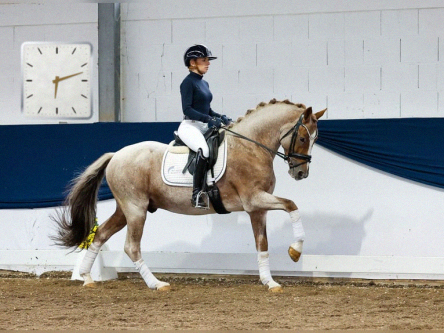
6.12
